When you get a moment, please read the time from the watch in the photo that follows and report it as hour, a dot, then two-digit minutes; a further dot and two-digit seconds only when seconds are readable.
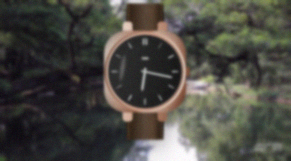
6.17
